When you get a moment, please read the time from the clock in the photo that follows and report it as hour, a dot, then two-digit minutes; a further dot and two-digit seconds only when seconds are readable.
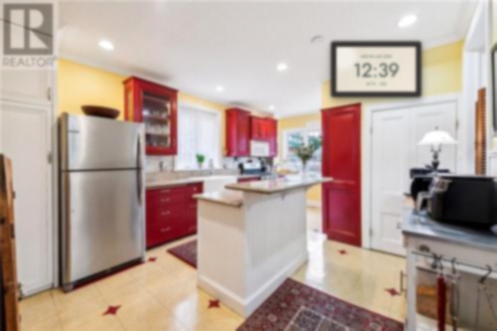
12.39
